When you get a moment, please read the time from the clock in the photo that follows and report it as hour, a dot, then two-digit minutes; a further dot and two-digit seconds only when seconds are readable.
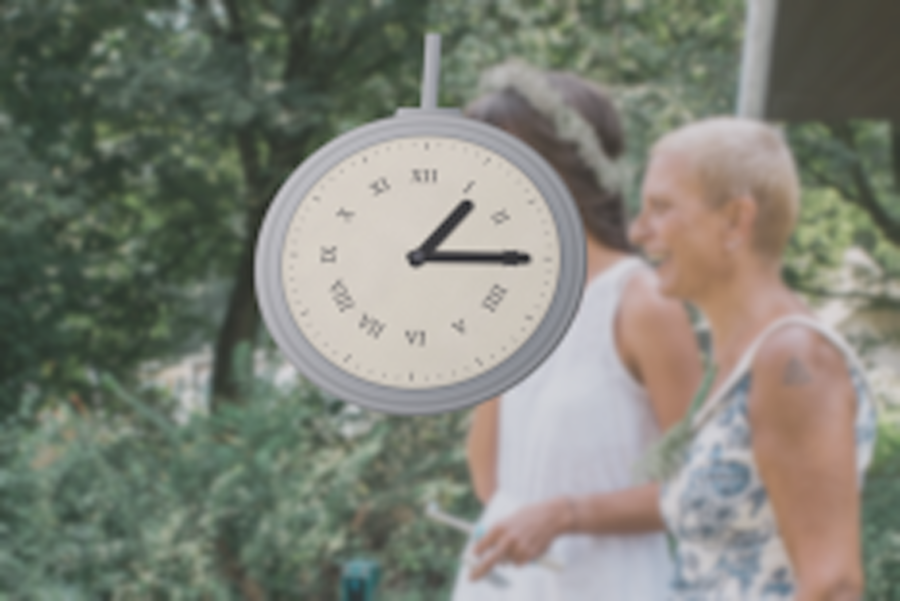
1.15
